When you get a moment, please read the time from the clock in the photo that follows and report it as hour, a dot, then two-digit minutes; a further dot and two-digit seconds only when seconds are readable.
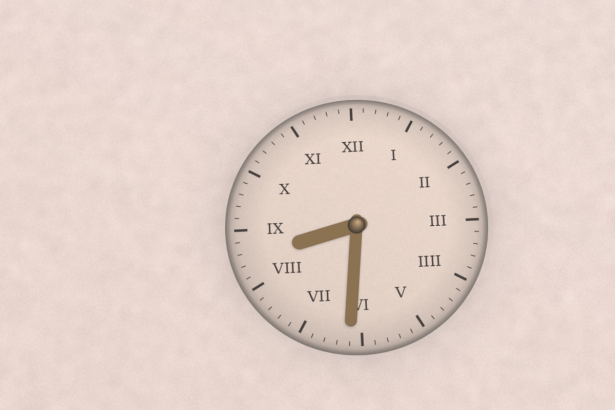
8.31
